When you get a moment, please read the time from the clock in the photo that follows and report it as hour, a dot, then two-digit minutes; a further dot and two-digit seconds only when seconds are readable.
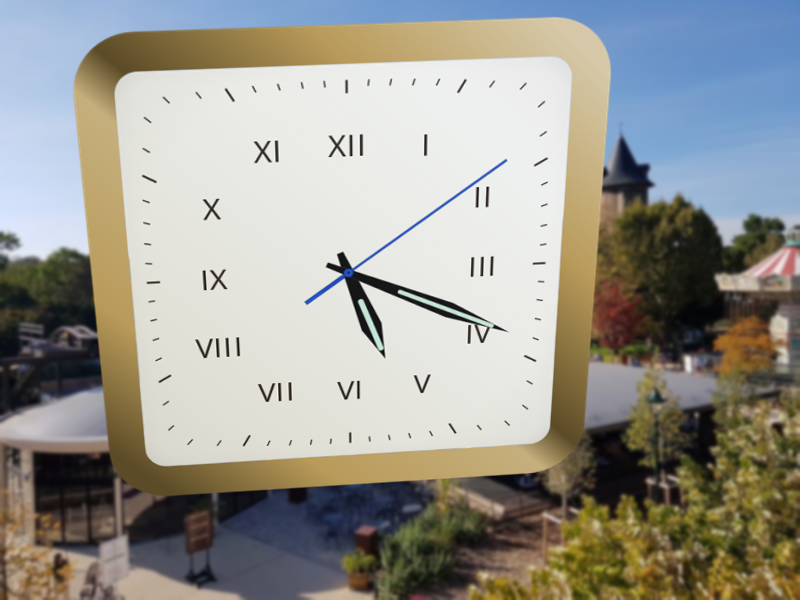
5.19.09
